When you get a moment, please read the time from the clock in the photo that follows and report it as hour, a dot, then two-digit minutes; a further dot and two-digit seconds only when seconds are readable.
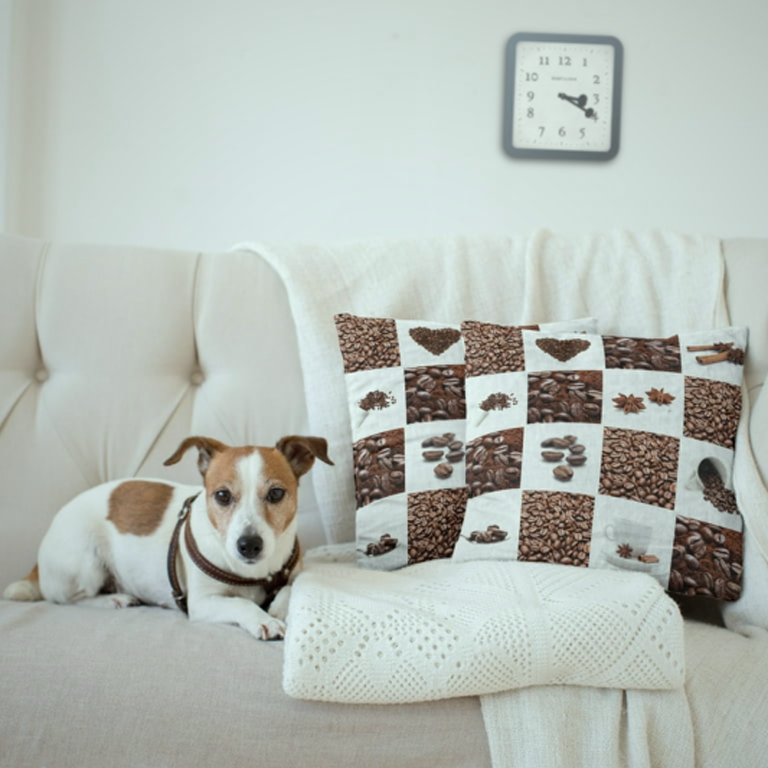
3.20
